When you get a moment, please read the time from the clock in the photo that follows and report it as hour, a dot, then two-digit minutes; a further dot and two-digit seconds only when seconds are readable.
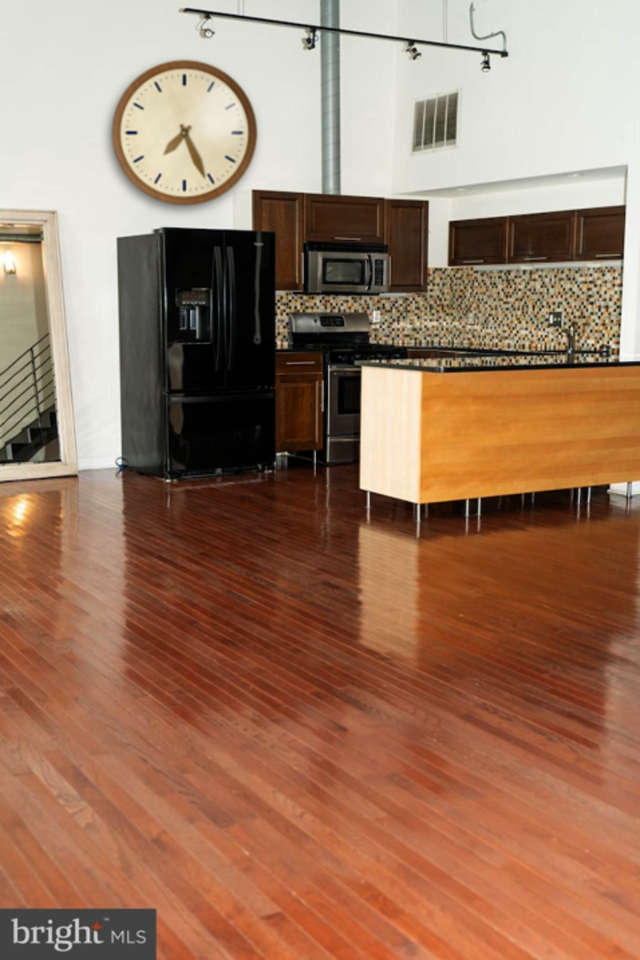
7.26
